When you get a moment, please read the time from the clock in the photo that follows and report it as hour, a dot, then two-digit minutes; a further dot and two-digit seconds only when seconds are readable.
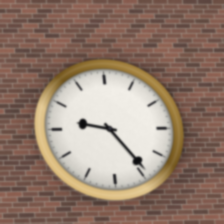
9.24
